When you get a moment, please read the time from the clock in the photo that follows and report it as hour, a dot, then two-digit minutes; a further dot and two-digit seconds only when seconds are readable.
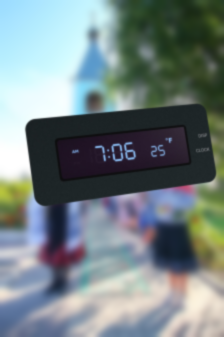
7.06
